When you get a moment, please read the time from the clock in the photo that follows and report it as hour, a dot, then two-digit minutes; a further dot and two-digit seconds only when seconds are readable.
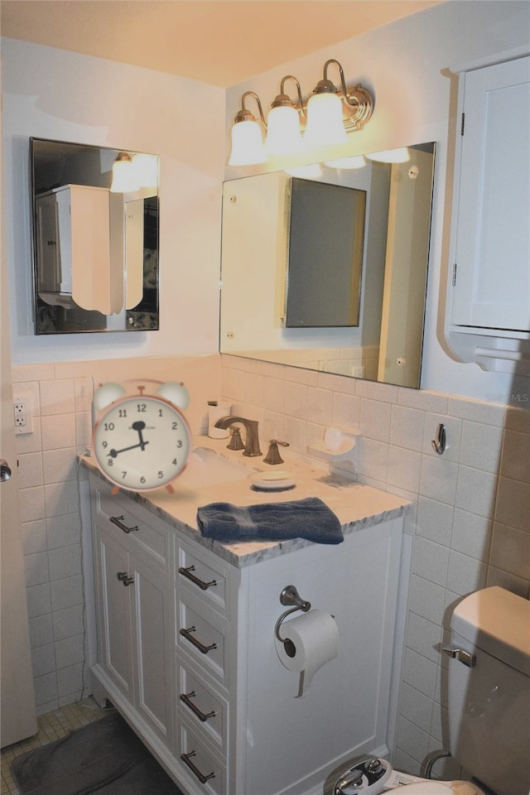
11.42
